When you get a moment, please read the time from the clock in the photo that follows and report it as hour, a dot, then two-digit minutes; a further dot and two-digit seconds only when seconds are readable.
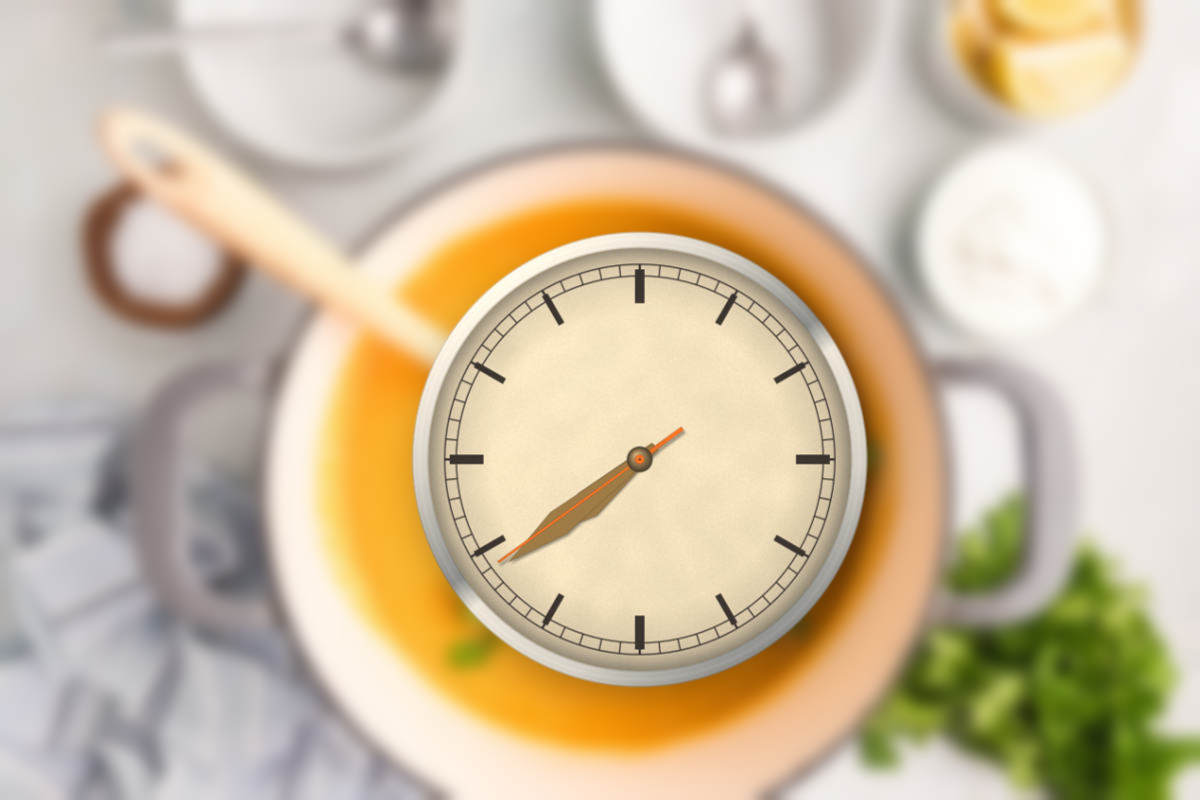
7.38.39
